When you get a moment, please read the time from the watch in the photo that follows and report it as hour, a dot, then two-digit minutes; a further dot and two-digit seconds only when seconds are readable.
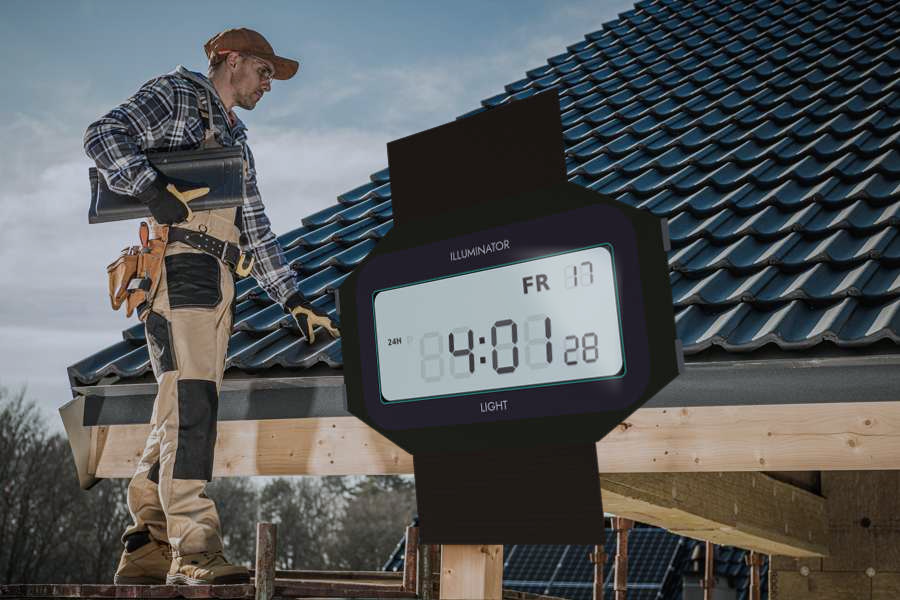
4.01.28
